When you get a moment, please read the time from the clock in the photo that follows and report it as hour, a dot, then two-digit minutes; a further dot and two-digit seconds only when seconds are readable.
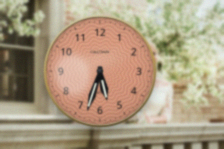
5.33
